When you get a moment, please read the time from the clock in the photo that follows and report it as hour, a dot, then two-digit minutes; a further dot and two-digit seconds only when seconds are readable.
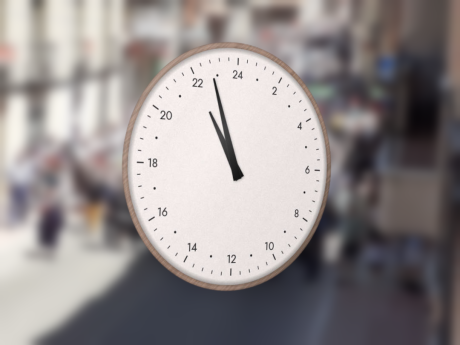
21.57
